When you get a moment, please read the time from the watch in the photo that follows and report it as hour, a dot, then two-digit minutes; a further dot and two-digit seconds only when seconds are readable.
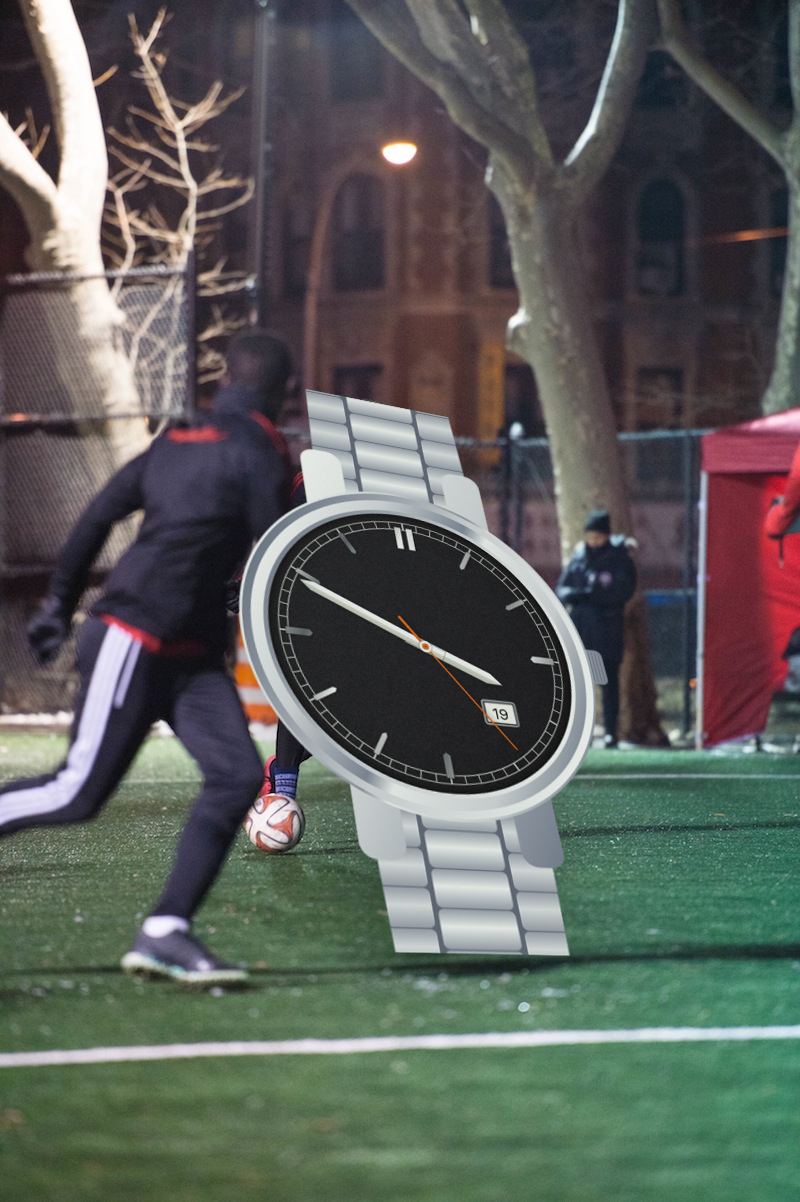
3.49.24
